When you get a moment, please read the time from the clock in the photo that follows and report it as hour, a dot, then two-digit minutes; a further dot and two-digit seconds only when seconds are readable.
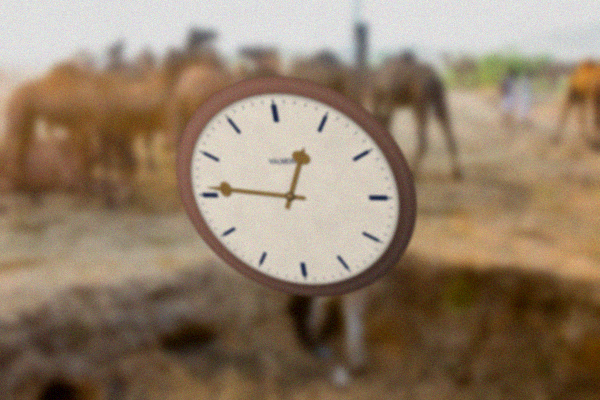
12.46
